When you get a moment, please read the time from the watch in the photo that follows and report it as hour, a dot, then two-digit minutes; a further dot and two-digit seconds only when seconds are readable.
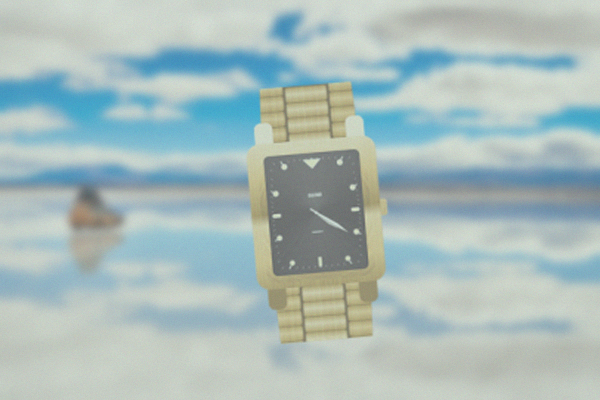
4.21
